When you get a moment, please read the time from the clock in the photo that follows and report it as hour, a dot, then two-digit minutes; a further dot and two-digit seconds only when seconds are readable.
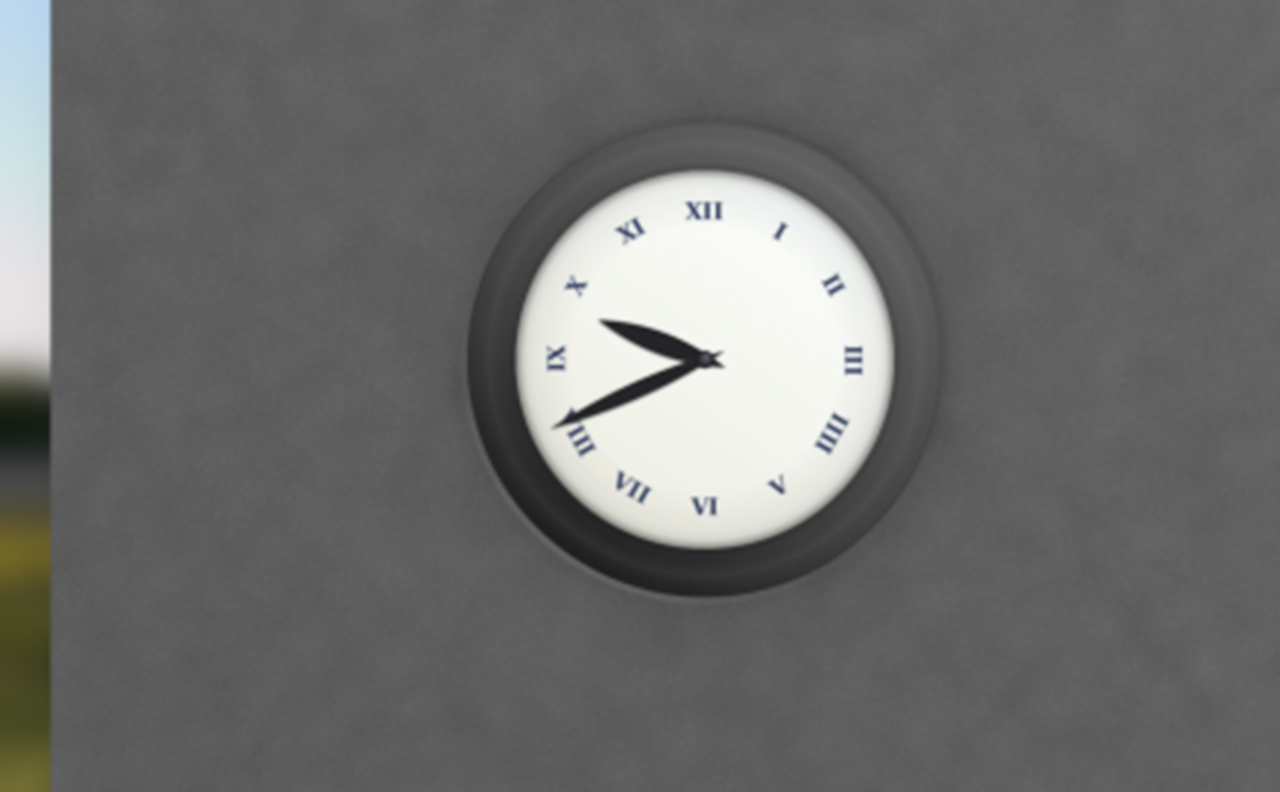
9.41
